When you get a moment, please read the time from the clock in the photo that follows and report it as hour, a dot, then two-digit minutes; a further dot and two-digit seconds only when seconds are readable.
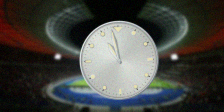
10.58
